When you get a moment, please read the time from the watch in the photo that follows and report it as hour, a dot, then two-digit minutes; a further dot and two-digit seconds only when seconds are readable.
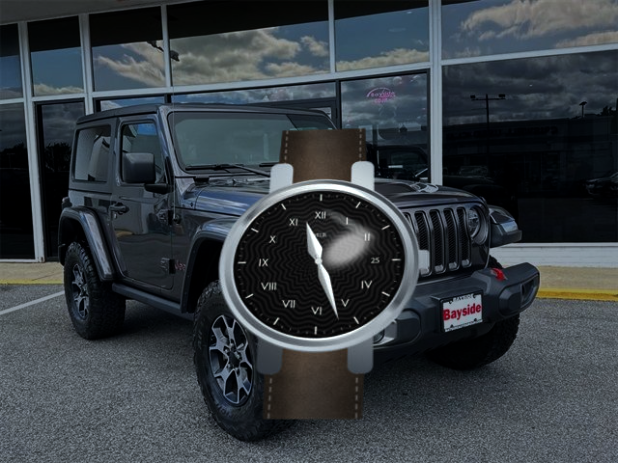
11.27
